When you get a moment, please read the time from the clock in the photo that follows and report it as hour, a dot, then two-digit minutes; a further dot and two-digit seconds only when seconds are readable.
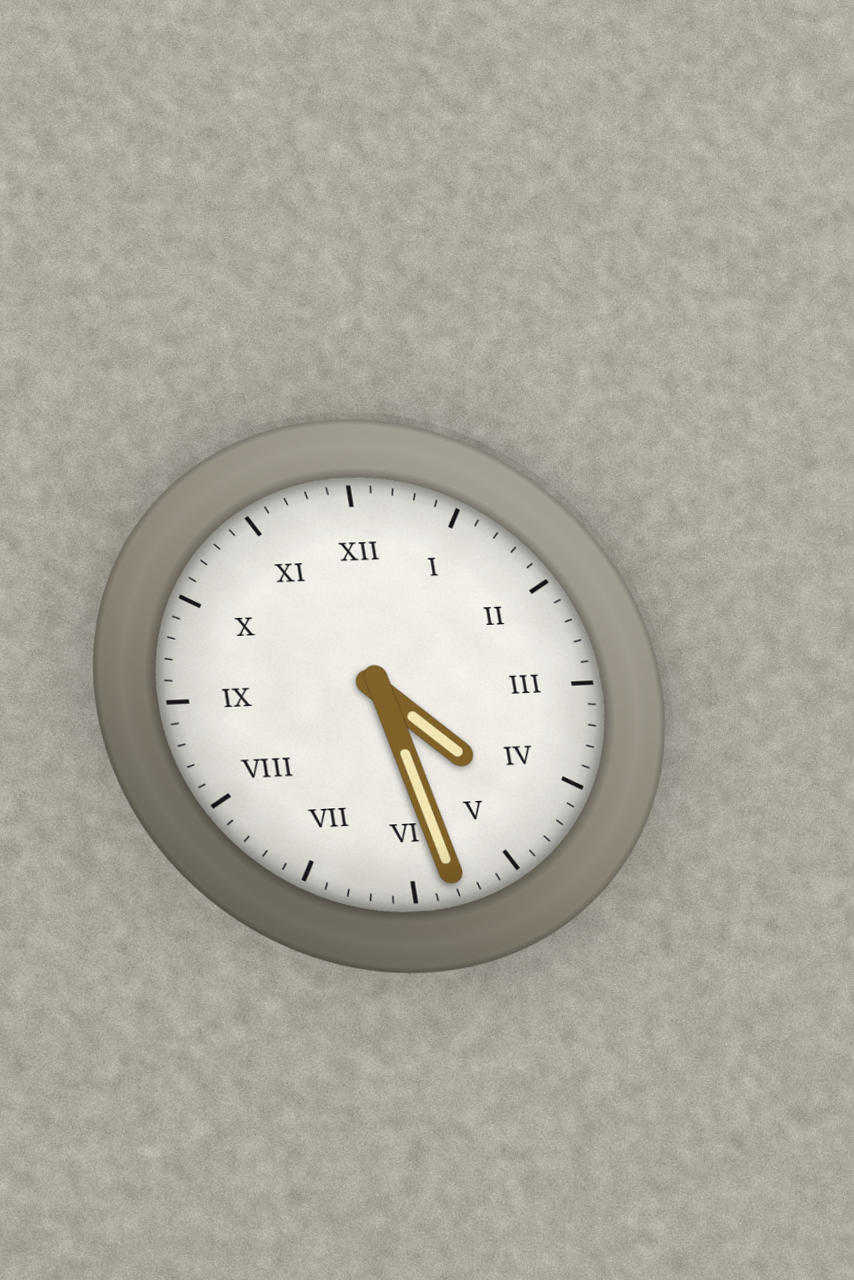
4.28
